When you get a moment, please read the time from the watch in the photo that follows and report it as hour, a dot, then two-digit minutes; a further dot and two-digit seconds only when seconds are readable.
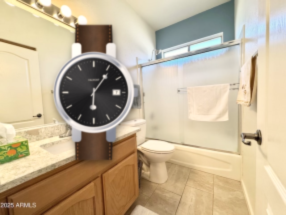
6.06
